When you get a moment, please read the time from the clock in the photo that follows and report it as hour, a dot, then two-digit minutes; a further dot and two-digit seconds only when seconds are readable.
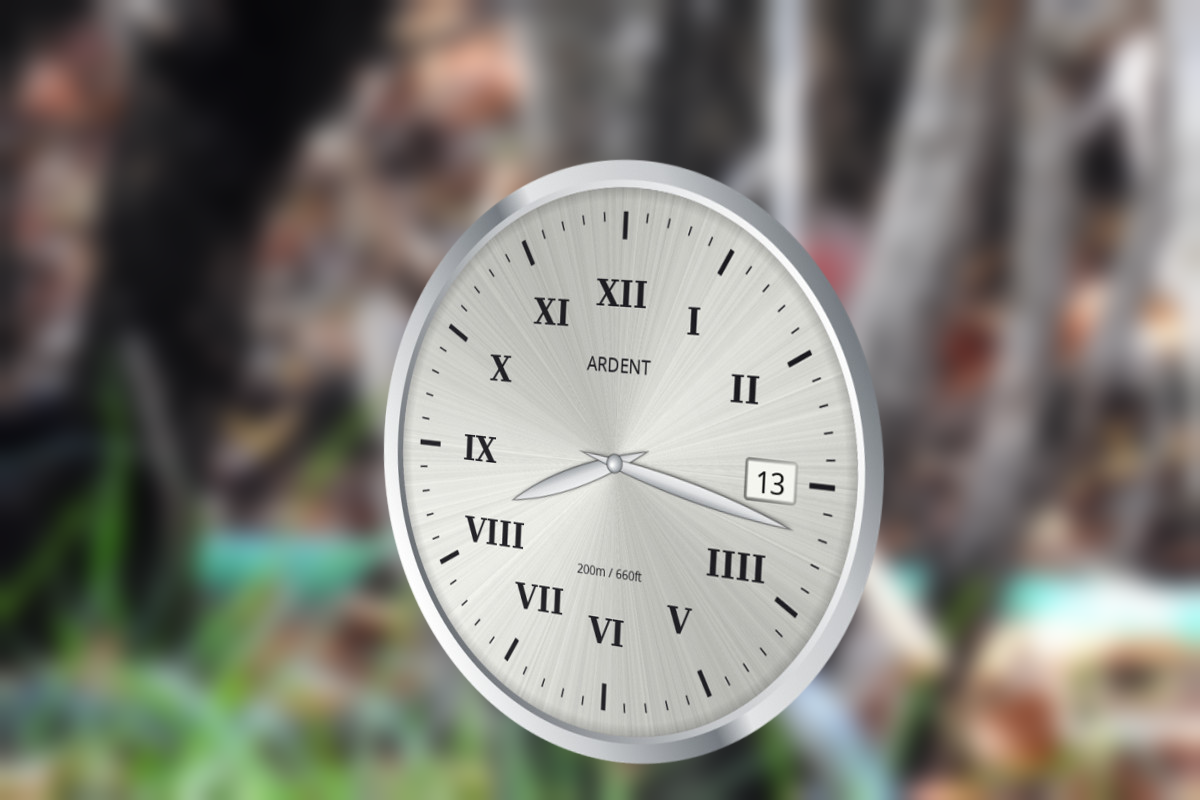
8.17
